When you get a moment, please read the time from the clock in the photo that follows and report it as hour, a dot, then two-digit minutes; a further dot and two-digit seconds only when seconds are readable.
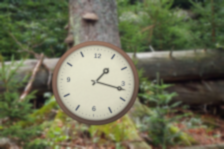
1.17
